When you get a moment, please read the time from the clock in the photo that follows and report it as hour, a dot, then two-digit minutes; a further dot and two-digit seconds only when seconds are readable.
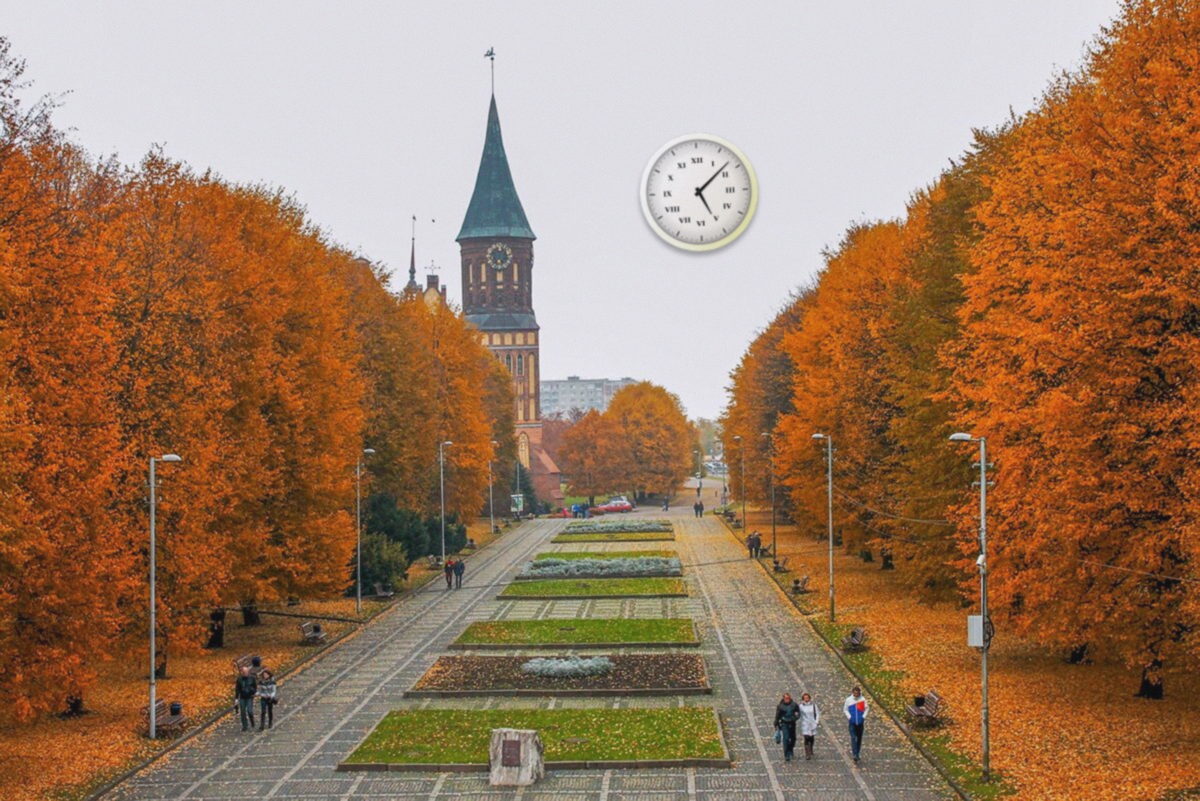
5.08
